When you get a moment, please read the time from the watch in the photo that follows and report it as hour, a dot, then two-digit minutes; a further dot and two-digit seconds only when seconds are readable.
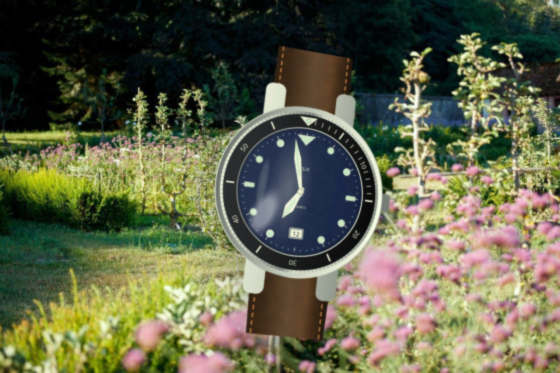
6.58
